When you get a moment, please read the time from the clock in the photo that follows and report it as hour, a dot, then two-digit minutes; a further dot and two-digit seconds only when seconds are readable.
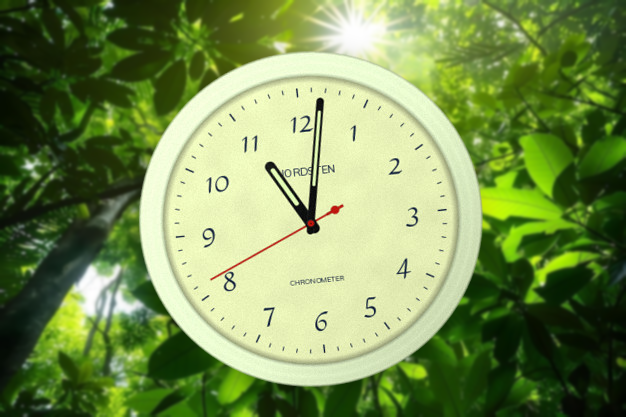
11.01.41
